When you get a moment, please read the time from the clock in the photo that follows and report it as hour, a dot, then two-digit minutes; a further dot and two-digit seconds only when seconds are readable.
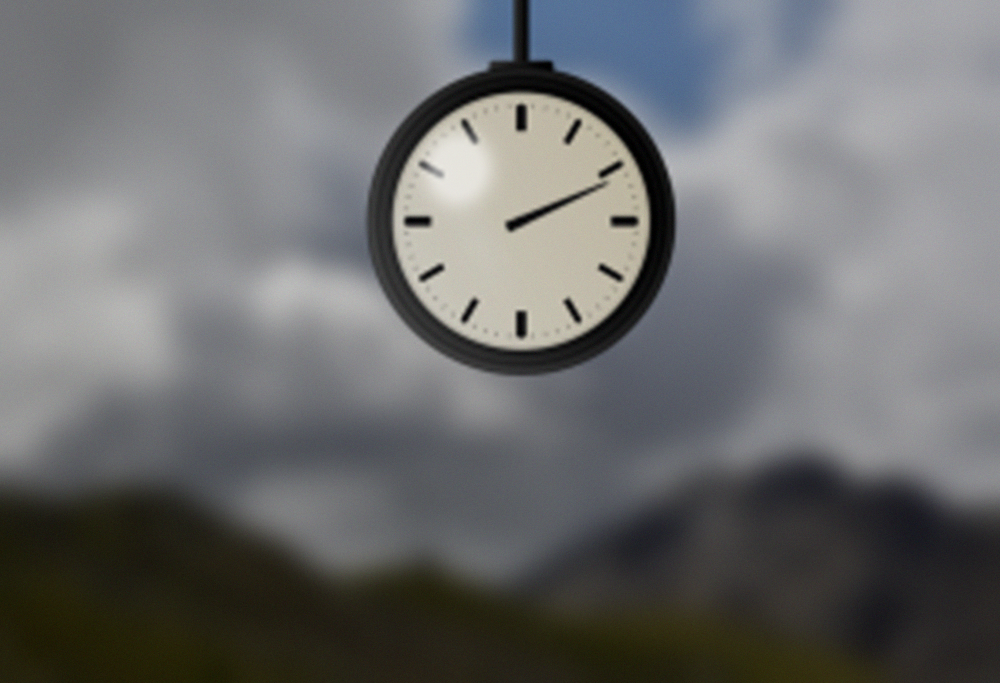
2.11
